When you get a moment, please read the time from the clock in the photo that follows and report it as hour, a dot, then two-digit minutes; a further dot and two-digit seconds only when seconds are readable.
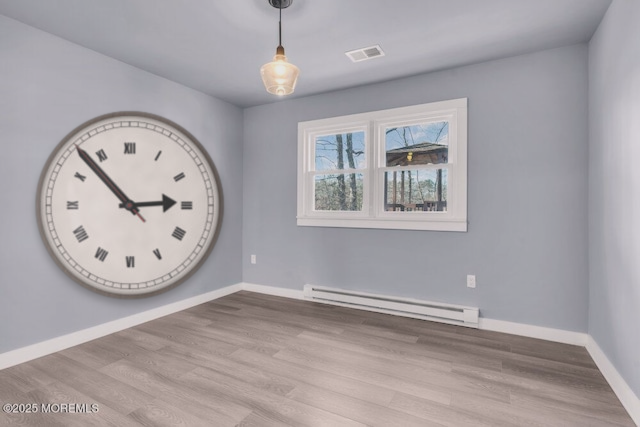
2.52.53
